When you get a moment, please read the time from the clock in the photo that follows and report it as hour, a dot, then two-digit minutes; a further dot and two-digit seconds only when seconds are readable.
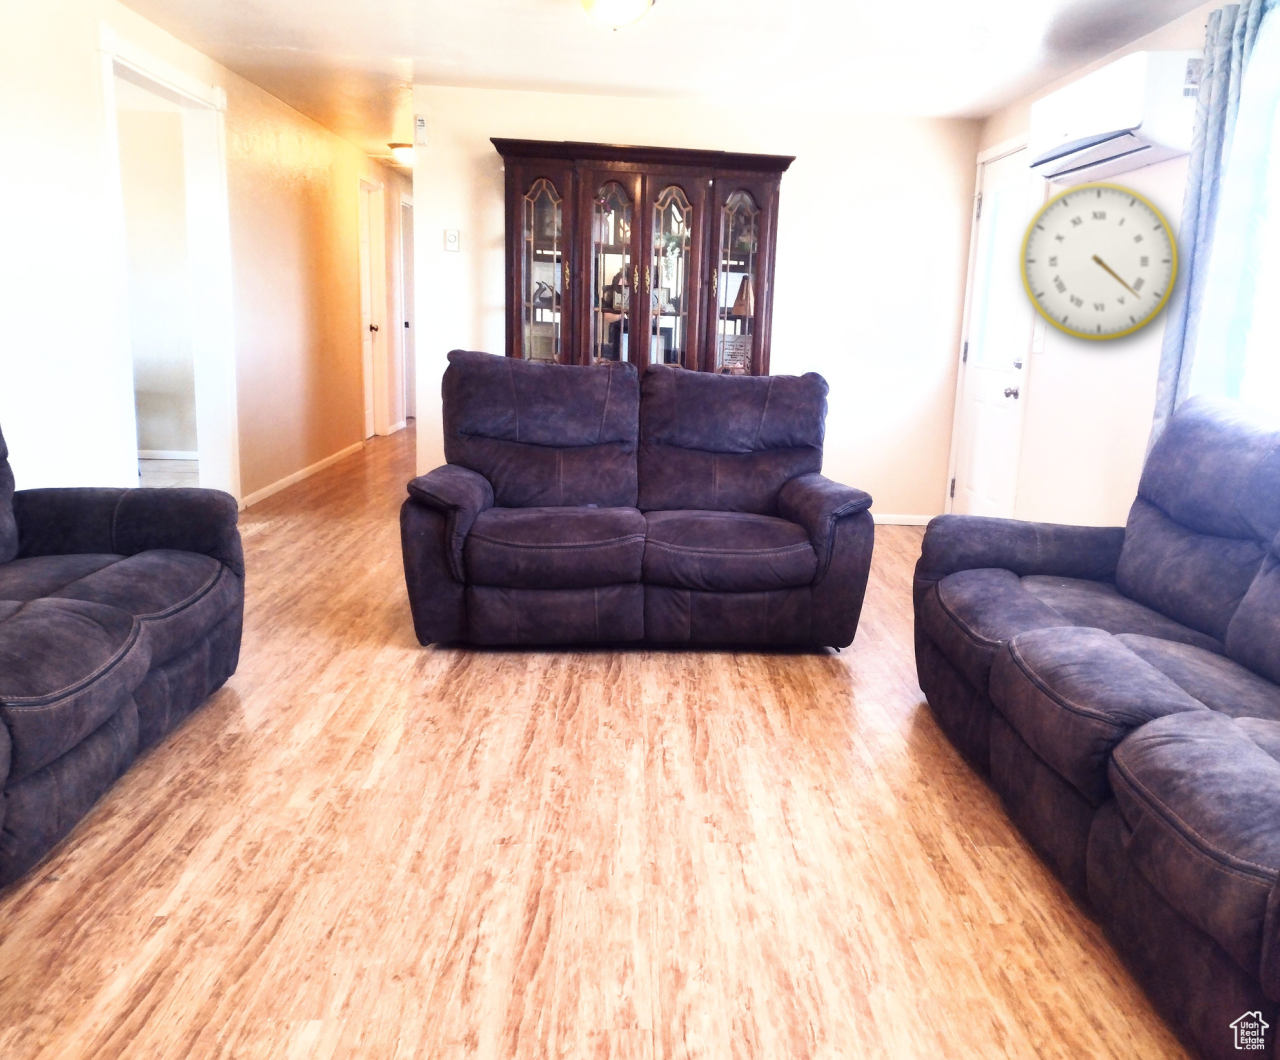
4.22
